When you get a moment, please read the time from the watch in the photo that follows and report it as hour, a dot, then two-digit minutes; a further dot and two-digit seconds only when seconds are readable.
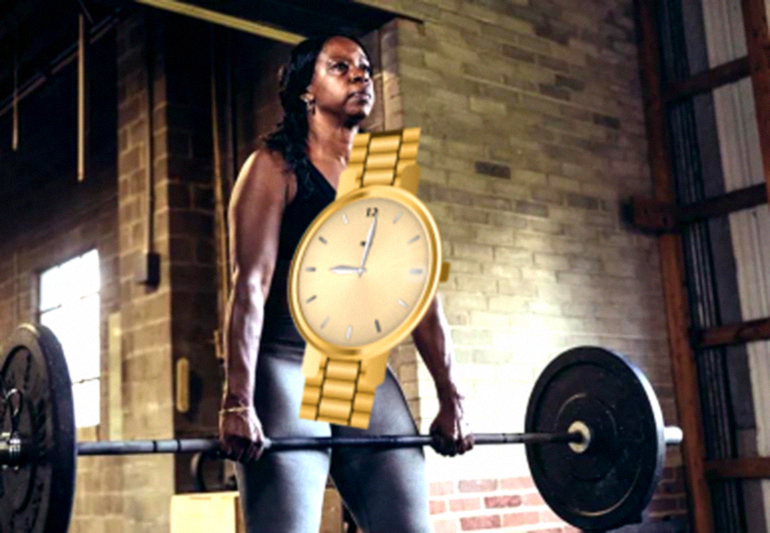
9.01
